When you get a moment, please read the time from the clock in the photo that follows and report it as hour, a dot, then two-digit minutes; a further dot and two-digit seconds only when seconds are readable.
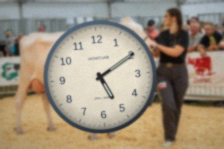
5.10
